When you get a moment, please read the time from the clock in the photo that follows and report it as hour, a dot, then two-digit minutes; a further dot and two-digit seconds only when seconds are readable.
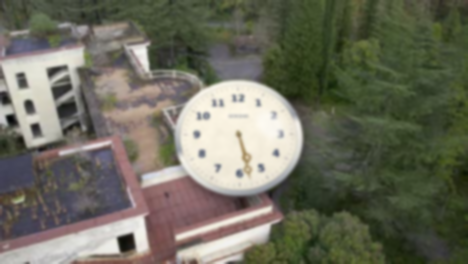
5.28
